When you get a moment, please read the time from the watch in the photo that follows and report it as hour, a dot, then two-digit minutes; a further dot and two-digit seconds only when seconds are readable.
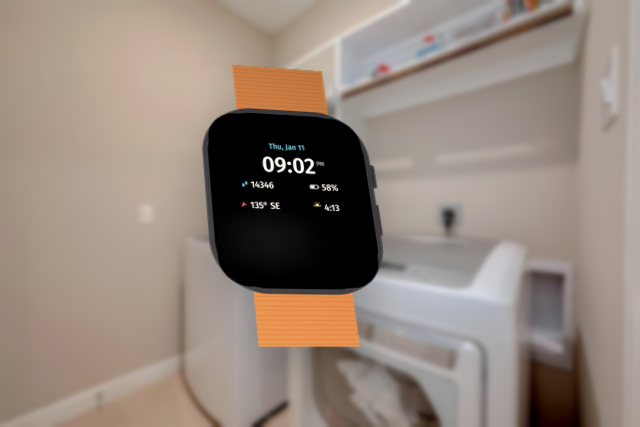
9.02
